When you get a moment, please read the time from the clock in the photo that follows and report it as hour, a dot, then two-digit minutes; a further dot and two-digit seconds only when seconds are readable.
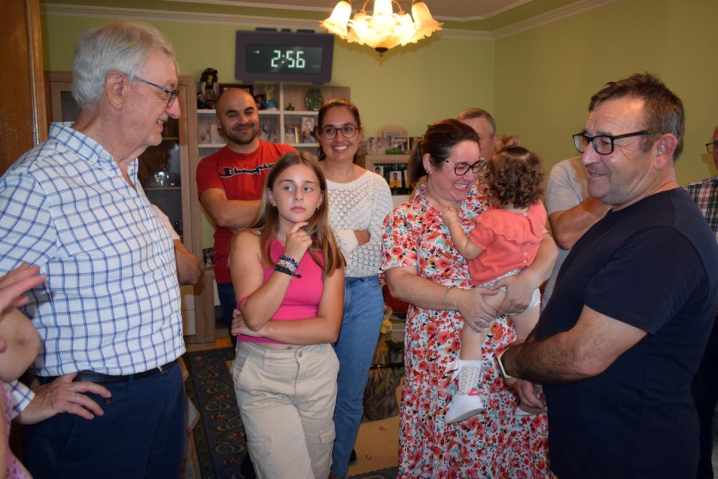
2.56
